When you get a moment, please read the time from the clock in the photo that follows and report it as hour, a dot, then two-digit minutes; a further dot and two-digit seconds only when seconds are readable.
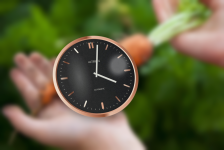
4.02
